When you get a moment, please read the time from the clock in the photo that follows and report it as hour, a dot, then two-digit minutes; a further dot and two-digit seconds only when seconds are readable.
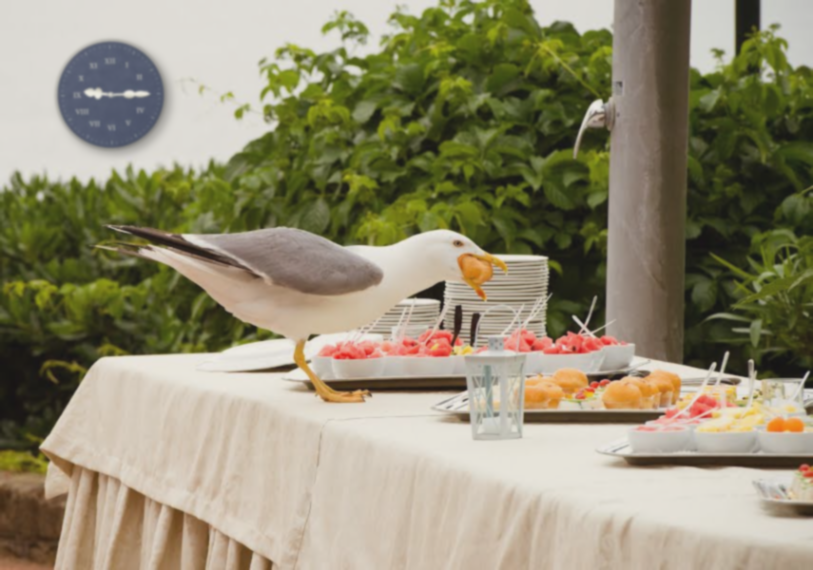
9.15
